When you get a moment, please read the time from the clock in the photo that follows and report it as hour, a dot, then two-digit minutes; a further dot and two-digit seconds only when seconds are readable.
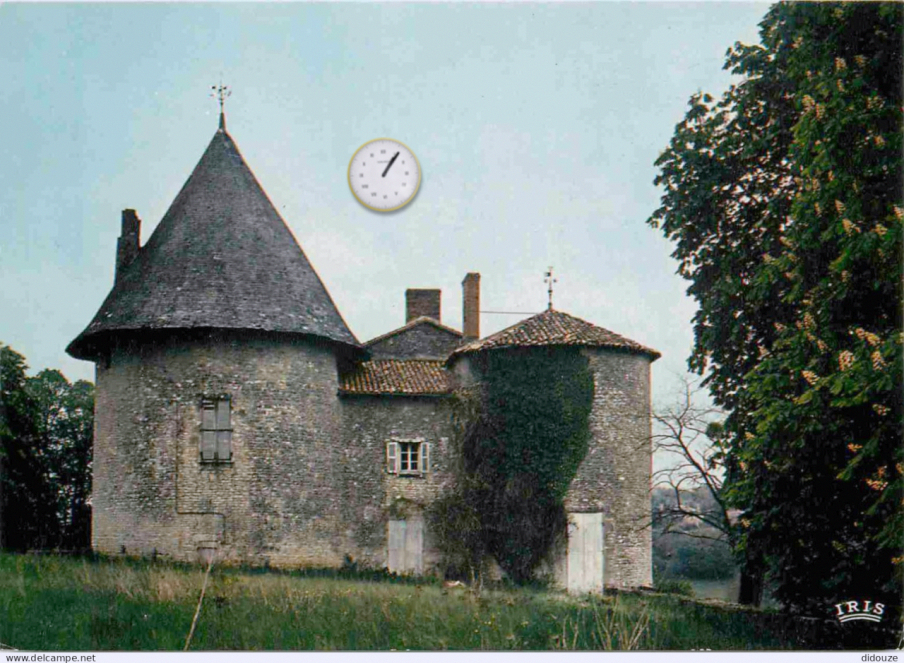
1.06
